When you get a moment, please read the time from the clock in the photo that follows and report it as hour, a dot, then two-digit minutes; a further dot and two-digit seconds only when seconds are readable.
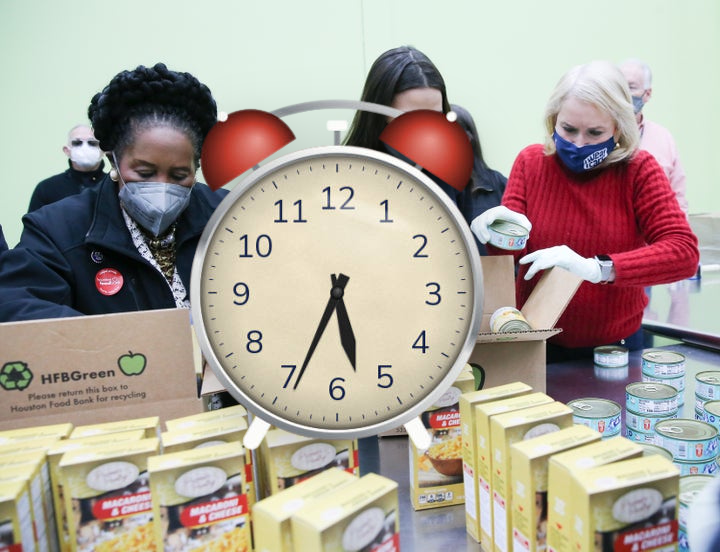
5.34
